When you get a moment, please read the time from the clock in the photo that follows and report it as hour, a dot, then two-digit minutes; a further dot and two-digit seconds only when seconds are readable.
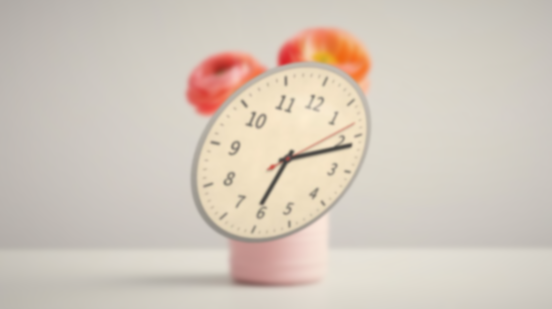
6.11.08
